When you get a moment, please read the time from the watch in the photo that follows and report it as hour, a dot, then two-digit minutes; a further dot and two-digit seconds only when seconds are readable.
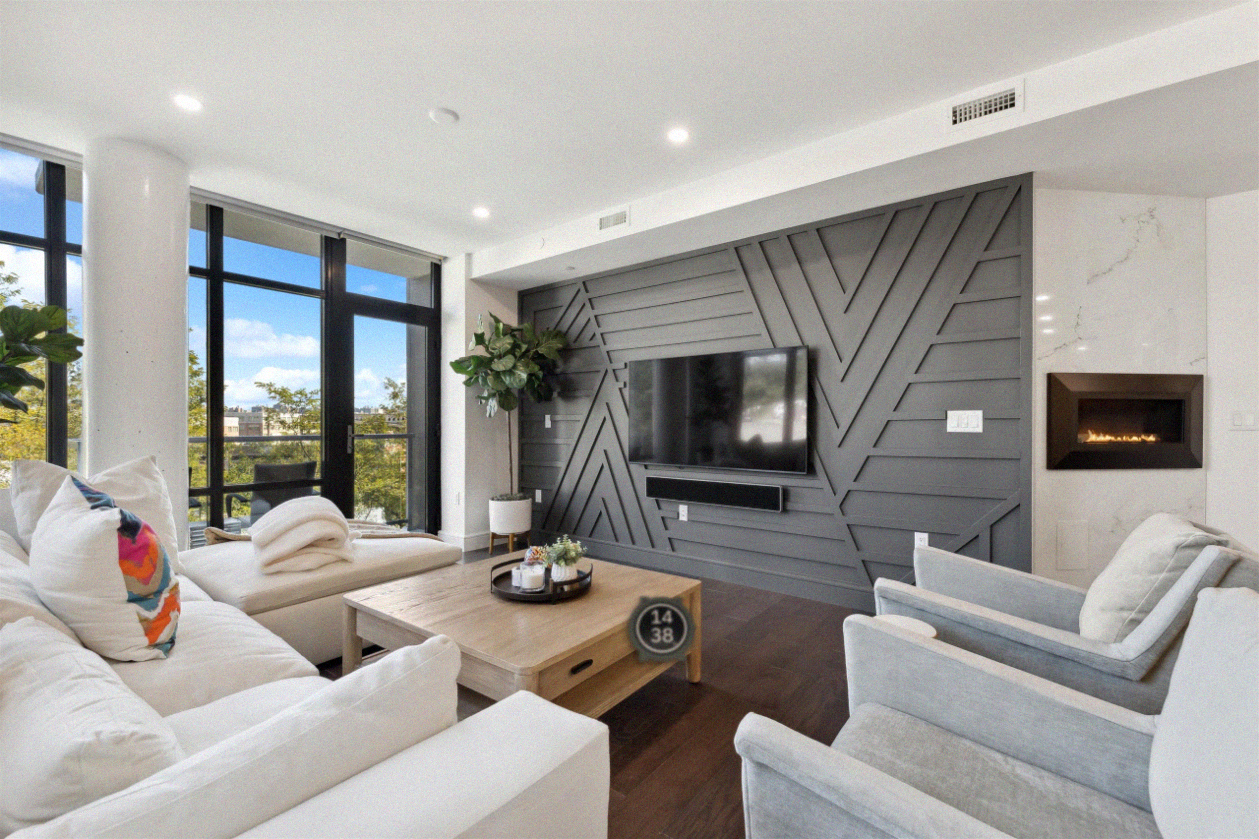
14.38
